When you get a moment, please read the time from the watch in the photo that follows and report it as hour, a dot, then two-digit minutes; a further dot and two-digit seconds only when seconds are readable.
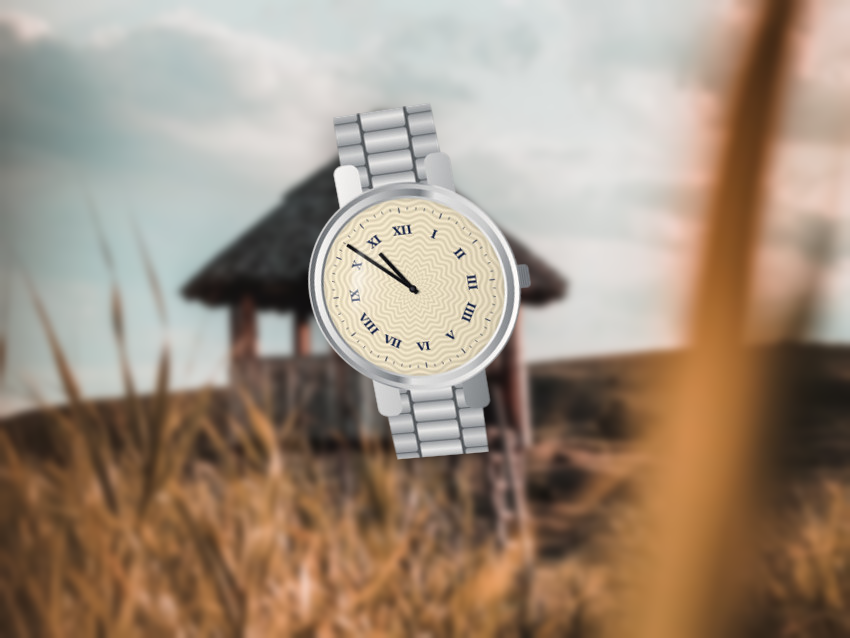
10.52
